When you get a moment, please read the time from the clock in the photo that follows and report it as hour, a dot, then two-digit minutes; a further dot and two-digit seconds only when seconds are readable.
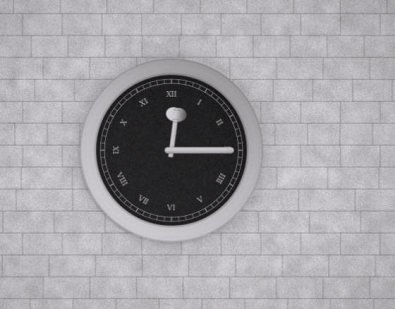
12.15
